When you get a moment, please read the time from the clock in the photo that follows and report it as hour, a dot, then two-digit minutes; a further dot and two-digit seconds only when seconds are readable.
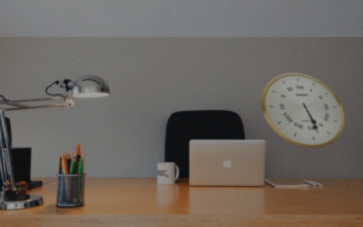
5.28
